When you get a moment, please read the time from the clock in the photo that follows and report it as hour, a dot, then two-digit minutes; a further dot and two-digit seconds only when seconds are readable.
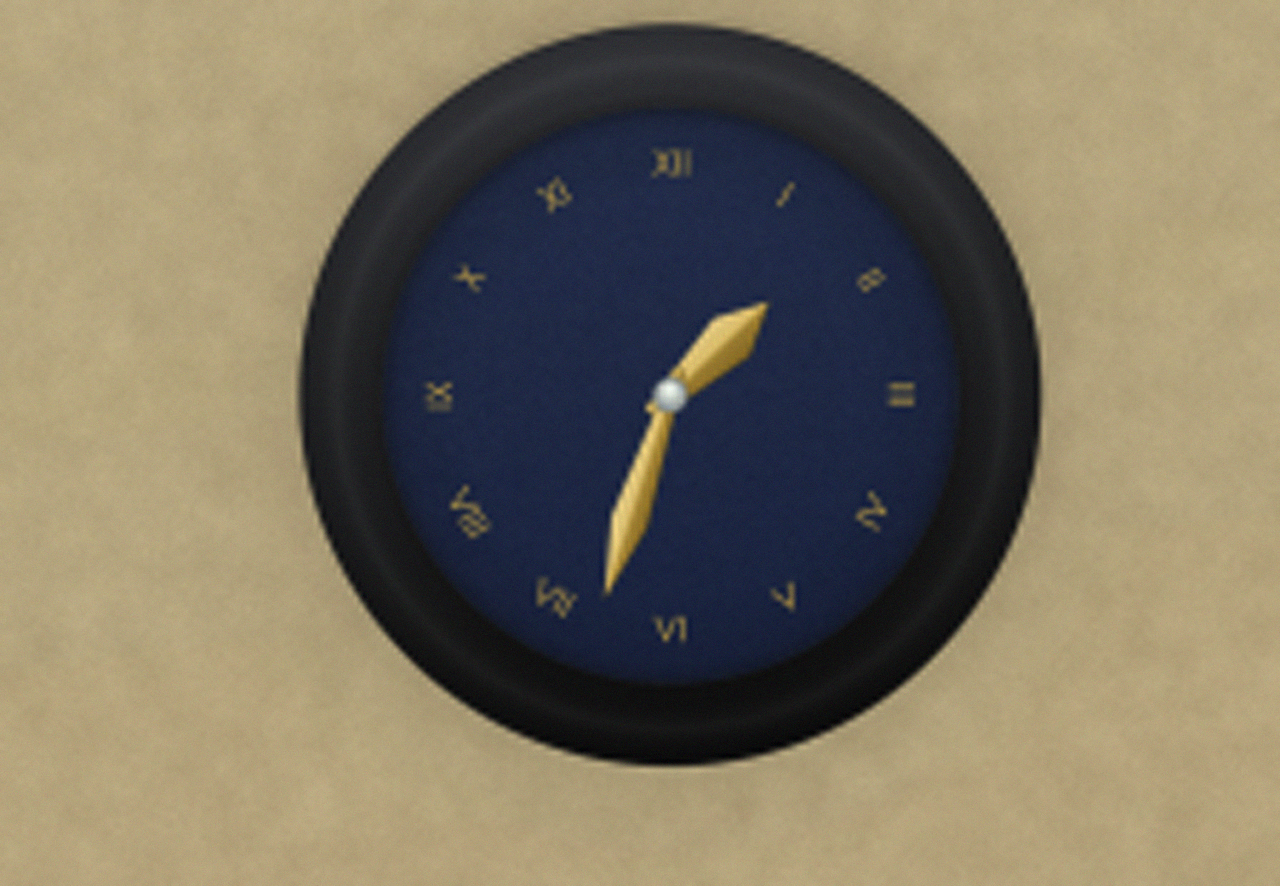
1.33
